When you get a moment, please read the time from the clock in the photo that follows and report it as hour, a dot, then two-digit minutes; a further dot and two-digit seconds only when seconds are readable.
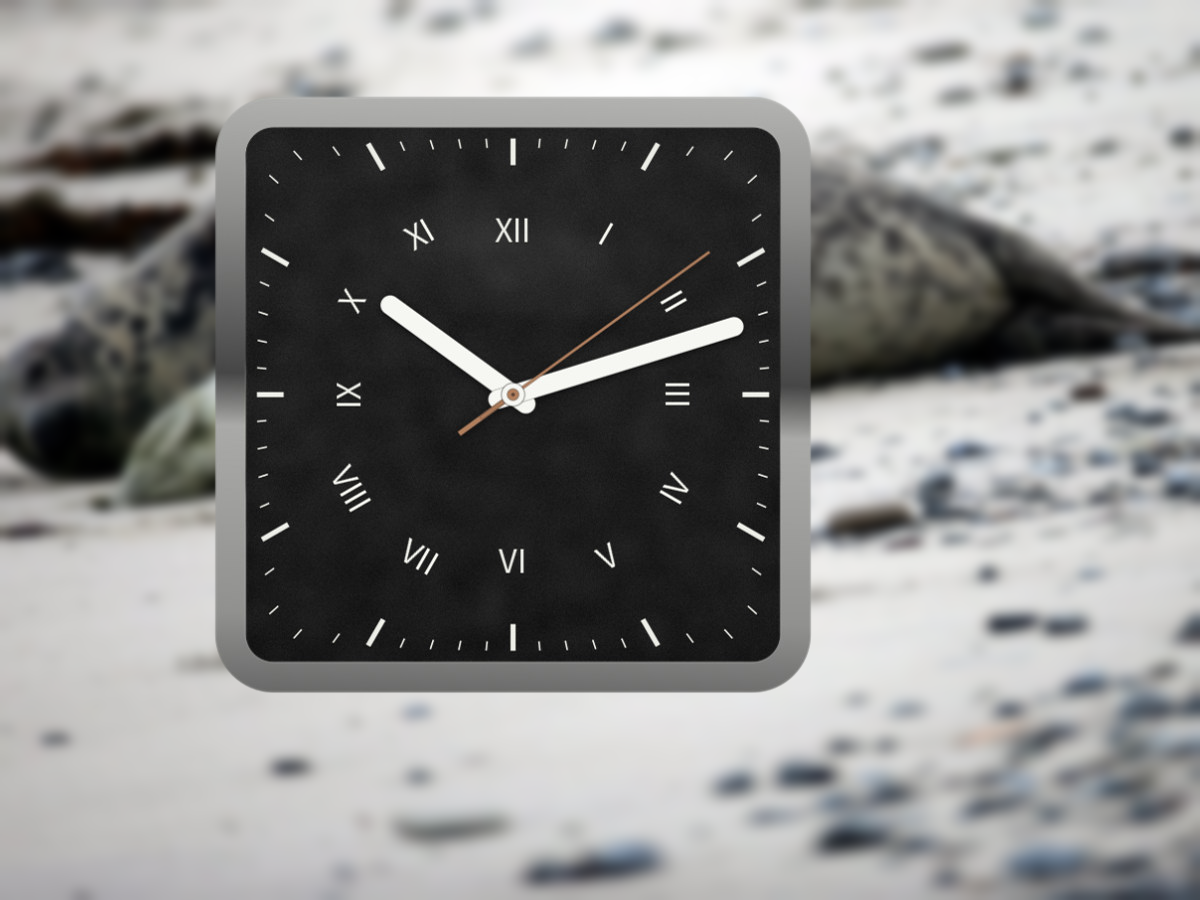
10.12.09
